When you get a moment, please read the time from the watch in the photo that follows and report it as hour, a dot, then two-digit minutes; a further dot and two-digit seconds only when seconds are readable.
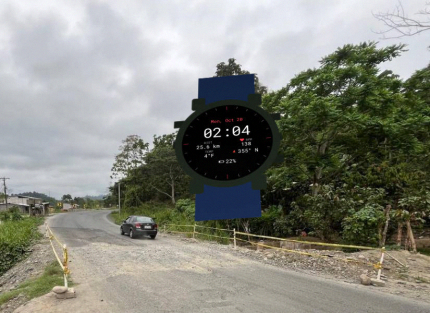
2.04
